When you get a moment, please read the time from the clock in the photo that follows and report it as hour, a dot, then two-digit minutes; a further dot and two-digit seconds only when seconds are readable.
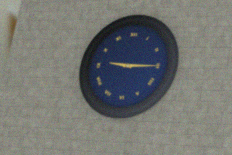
9.15
